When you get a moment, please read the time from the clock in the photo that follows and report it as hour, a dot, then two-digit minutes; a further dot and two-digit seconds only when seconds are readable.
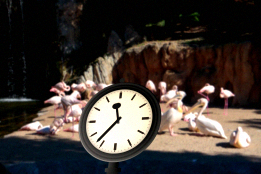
11.37
